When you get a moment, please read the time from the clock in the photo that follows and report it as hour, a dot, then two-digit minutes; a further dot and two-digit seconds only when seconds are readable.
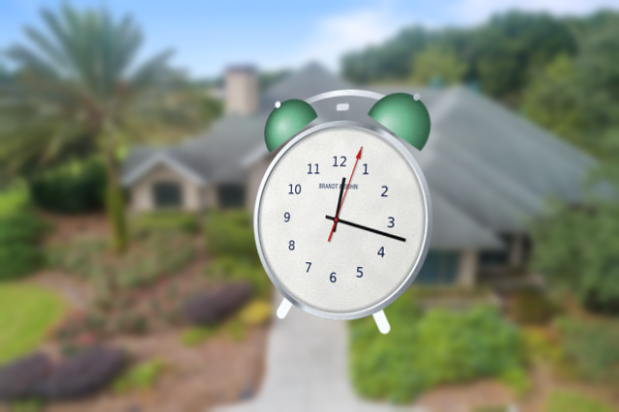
12.17.03
